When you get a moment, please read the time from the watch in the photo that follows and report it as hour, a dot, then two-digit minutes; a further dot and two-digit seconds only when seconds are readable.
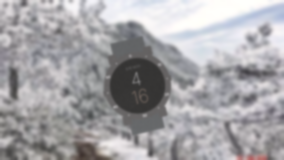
4.16
